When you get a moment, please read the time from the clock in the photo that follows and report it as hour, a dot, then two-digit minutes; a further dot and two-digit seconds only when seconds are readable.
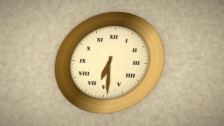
6.29
